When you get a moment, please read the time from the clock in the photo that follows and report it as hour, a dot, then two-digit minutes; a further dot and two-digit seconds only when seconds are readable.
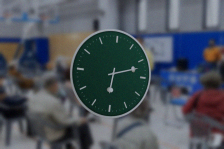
6.12
